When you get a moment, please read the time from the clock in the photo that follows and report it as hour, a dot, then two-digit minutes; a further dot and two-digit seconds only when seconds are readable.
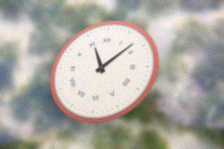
11.08
